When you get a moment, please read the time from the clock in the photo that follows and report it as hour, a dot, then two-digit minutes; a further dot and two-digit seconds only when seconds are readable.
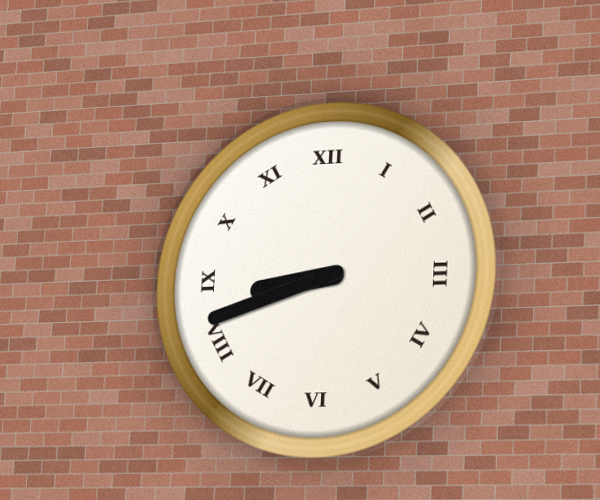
8.42
